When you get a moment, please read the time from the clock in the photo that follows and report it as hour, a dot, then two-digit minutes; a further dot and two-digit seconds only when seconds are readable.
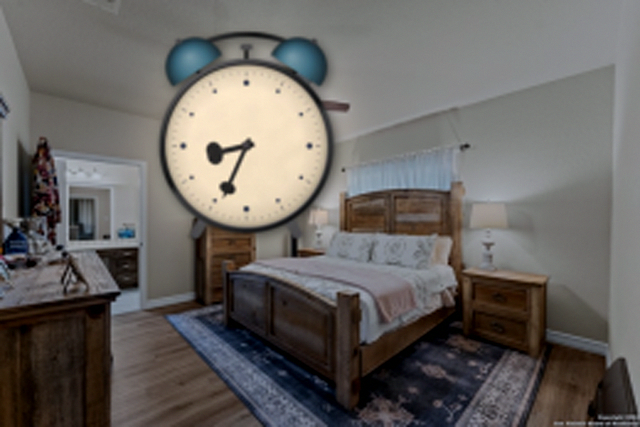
8.34
